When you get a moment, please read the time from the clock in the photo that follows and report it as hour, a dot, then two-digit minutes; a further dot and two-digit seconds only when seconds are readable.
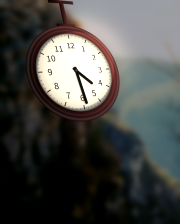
4.29
